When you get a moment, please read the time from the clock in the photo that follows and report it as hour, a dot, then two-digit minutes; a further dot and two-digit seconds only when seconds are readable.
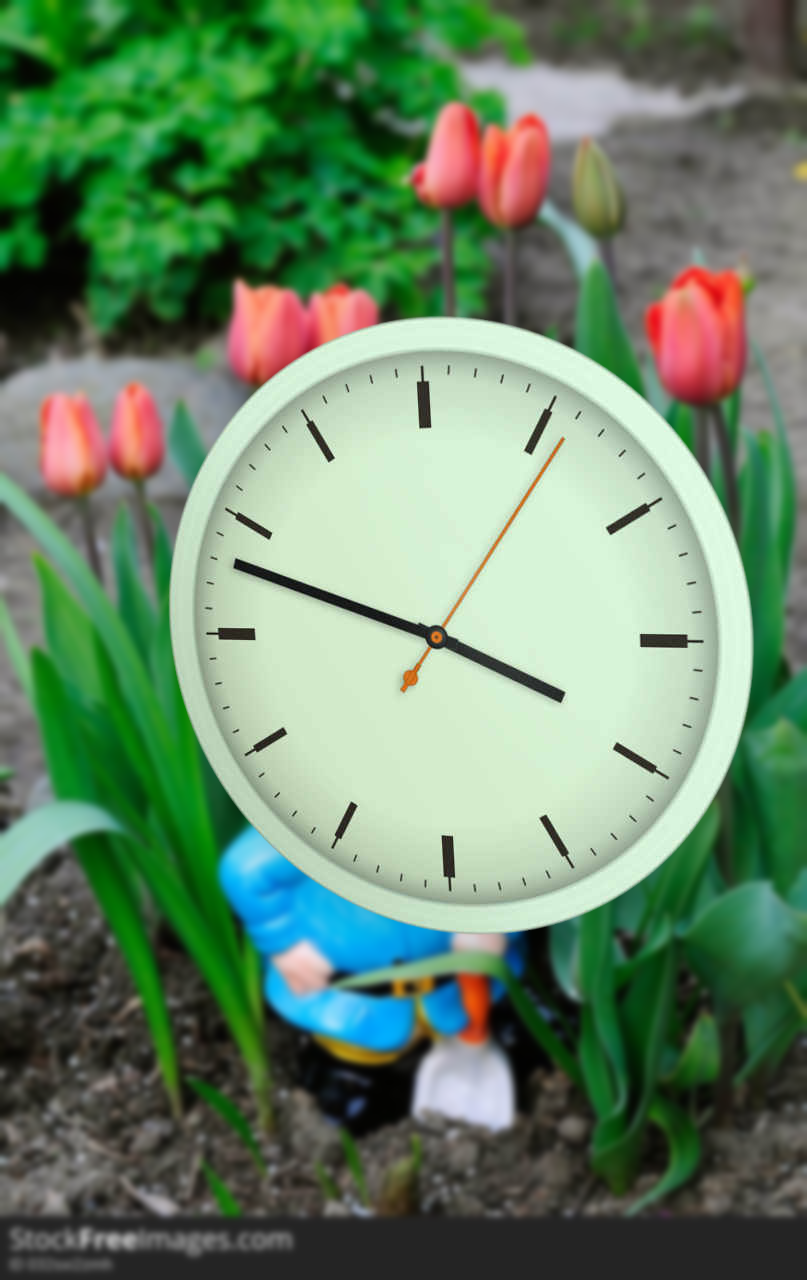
3.48.06
